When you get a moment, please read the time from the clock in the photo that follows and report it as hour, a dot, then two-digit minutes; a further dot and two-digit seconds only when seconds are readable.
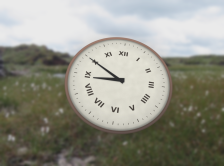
8.50
